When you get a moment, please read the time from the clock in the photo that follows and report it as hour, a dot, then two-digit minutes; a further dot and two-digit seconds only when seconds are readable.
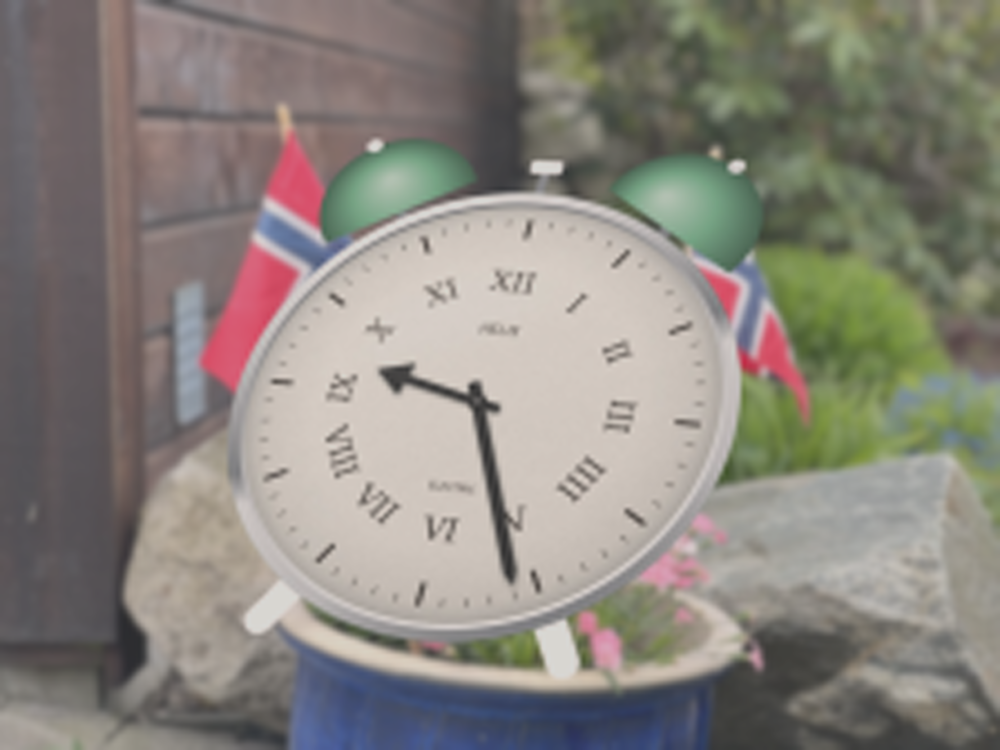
9.26
